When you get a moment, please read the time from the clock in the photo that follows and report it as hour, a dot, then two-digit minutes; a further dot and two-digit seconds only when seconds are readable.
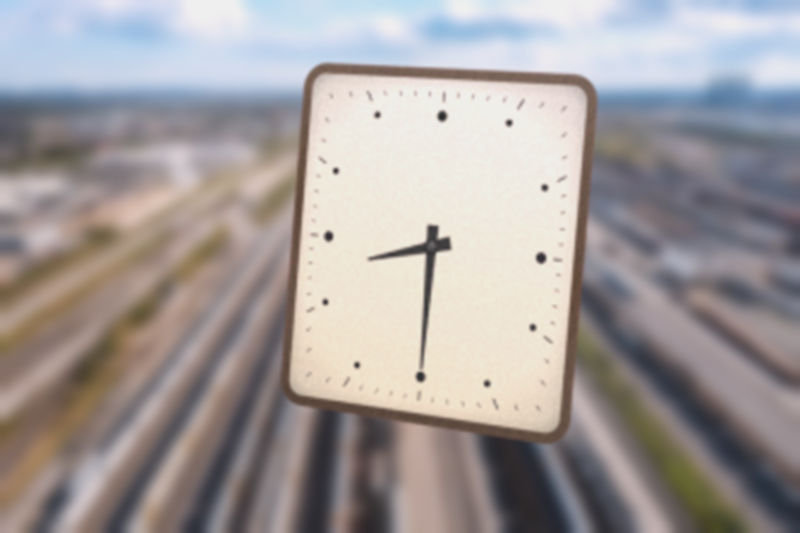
8.30
